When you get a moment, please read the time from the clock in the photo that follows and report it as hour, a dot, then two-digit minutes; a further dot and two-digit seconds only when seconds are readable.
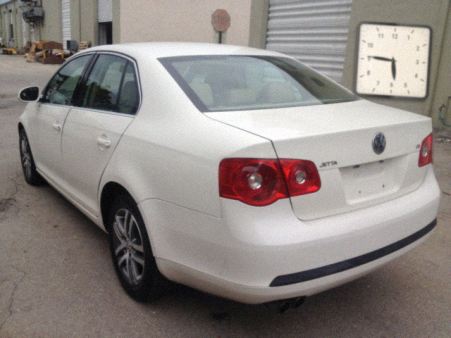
5.46
